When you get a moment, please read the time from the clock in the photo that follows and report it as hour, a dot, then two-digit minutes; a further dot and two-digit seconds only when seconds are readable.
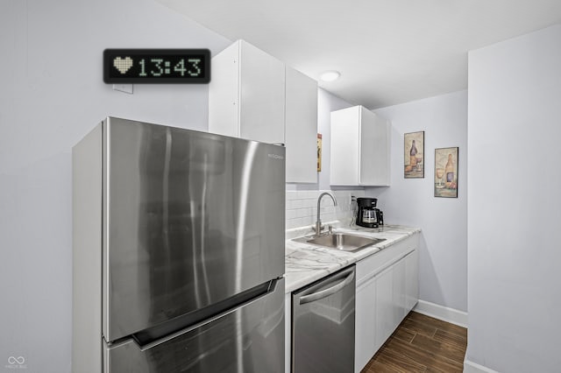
13.43
